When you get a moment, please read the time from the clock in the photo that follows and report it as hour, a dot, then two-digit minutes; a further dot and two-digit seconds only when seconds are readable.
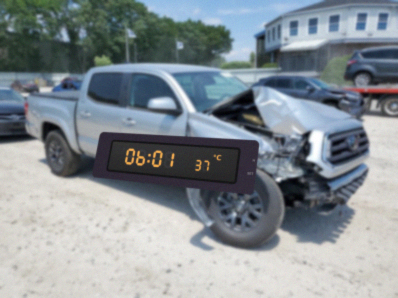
6.01
